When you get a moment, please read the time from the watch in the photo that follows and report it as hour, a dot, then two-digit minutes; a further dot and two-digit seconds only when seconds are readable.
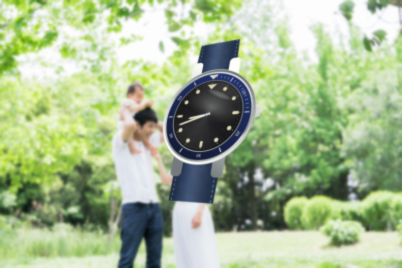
8.42
